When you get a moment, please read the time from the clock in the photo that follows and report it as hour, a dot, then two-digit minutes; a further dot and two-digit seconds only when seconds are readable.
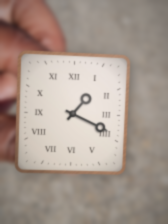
1.19
